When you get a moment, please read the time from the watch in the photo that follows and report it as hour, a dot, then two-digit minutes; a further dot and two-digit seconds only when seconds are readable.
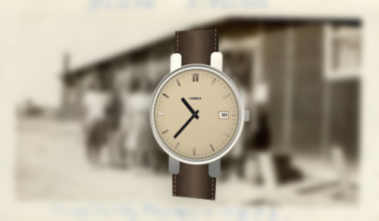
10.37
